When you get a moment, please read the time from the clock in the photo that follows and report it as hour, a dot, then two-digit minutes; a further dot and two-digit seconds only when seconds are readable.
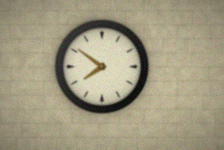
7.51
